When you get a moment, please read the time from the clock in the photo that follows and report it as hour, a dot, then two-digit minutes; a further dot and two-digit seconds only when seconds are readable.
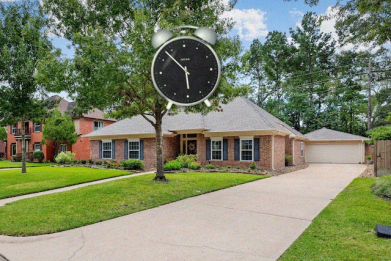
5.53
